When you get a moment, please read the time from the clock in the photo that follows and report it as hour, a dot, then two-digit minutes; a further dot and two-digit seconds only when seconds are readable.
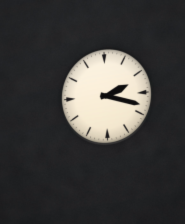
2.18
